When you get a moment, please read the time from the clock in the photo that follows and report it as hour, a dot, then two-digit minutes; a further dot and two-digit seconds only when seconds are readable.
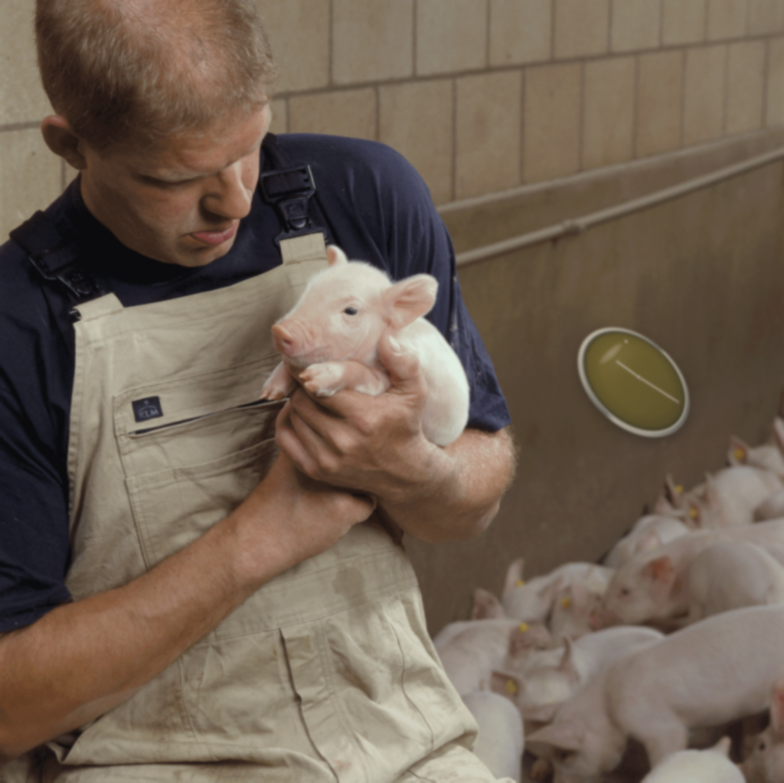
10.21
